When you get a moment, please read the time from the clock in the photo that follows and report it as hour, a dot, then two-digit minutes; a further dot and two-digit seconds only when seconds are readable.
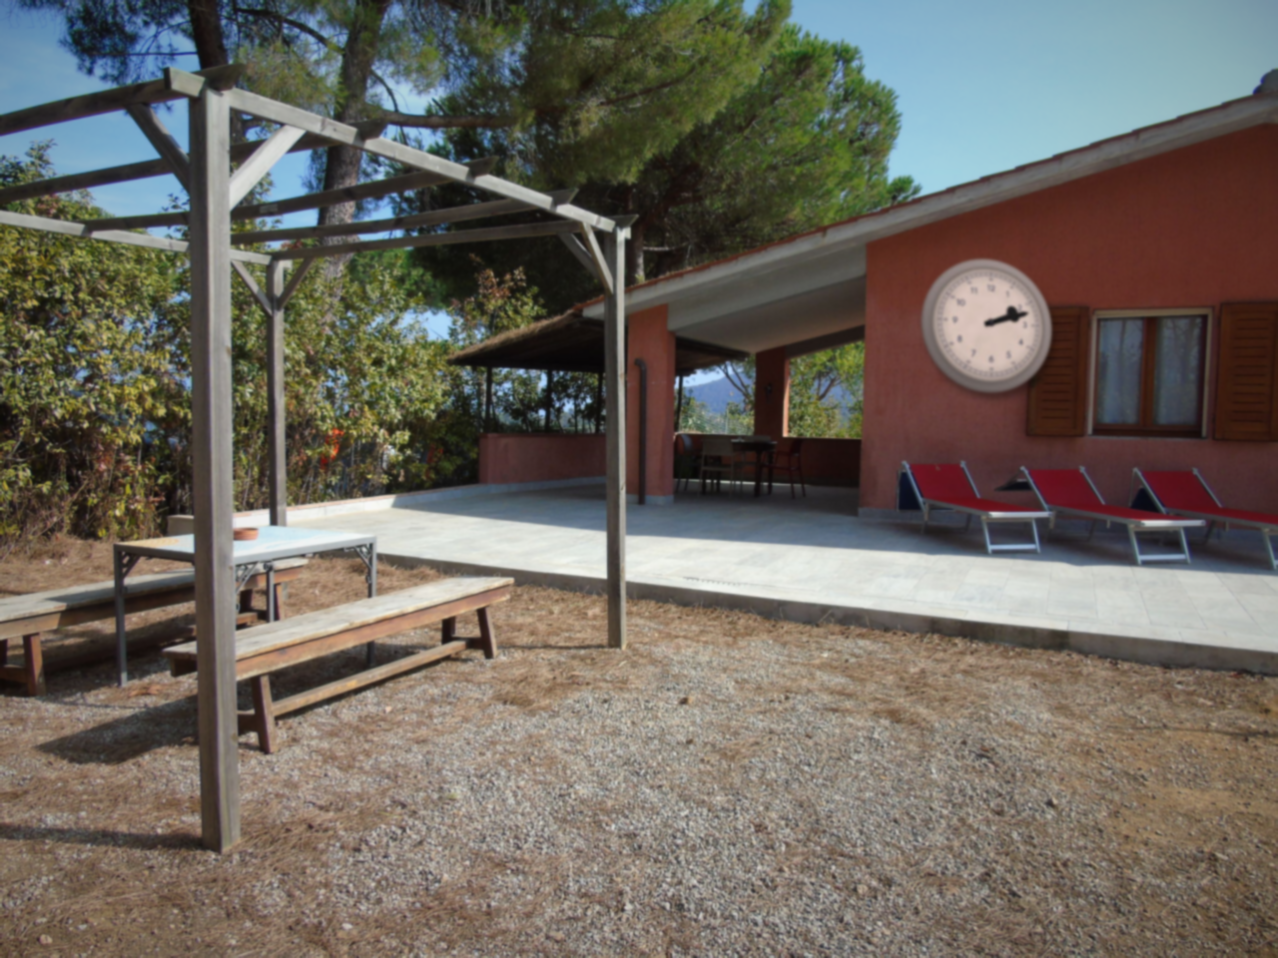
2.12
